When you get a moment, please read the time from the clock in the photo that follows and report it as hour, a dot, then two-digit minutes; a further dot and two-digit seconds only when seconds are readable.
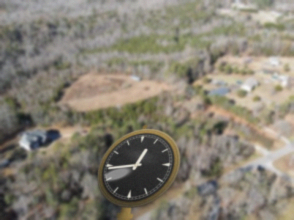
12.44
